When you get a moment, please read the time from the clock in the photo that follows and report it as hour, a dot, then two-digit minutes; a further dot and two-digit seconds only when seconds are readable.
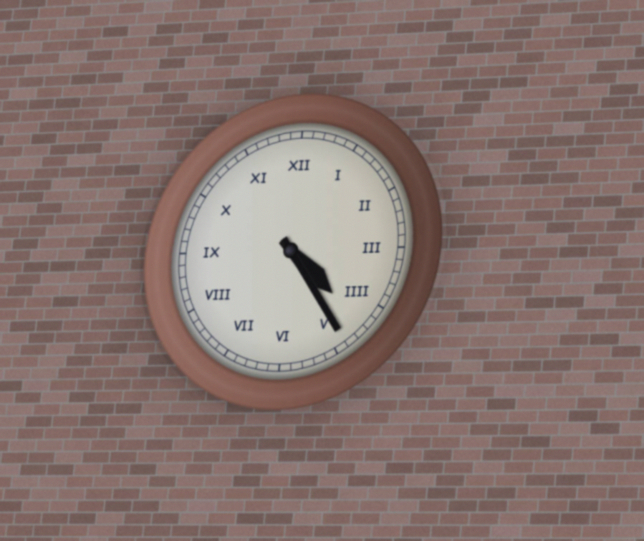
4.24
